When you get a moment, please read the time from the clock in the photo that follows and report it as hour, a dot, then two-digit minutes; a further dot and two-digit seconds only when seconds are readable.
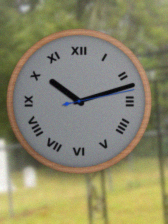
10.12.13
